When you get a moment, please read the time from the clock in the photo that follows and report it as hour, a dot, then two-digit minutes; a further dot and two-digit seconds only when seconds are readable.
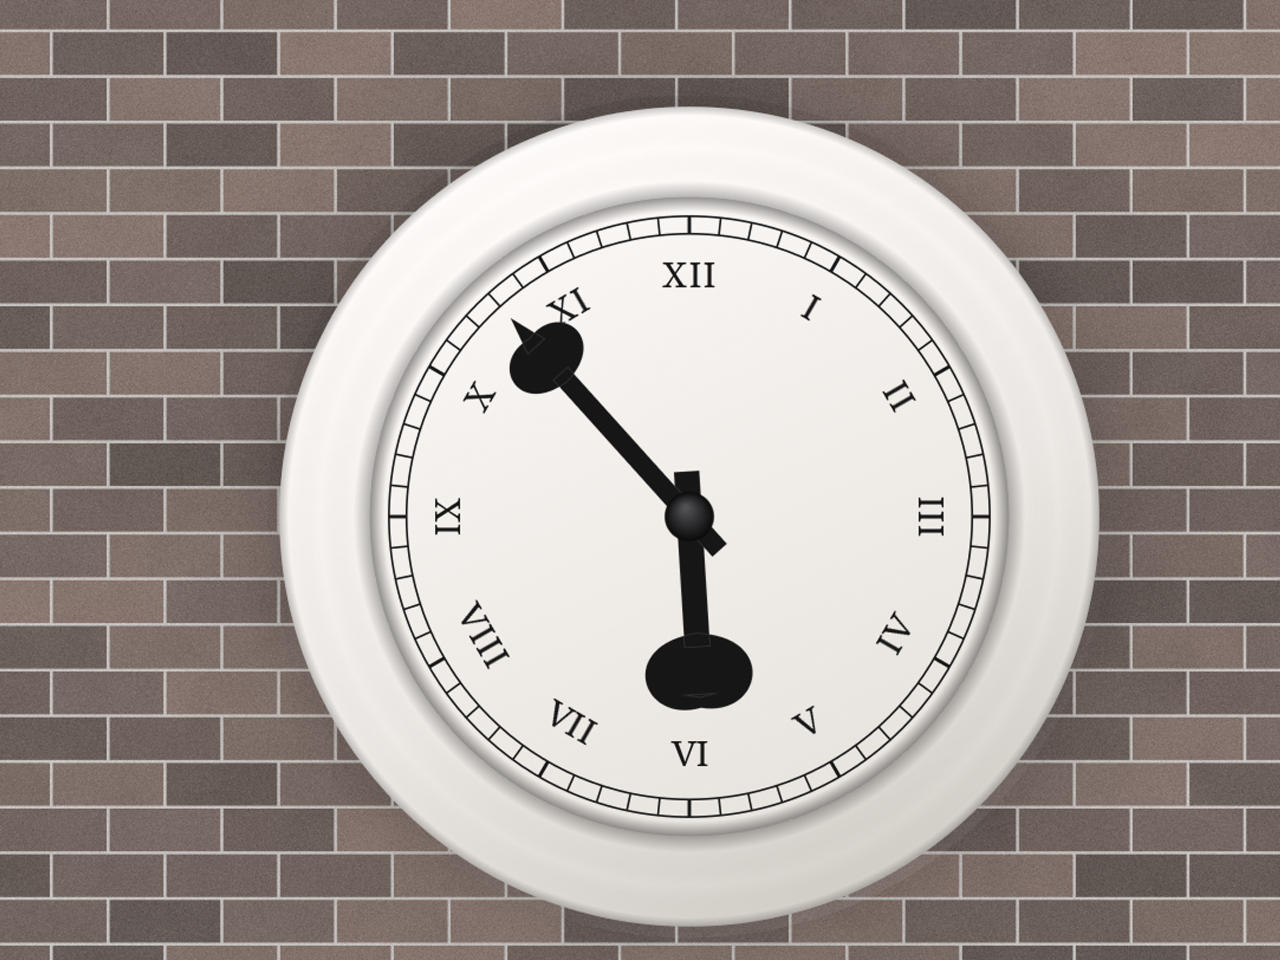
5.53
